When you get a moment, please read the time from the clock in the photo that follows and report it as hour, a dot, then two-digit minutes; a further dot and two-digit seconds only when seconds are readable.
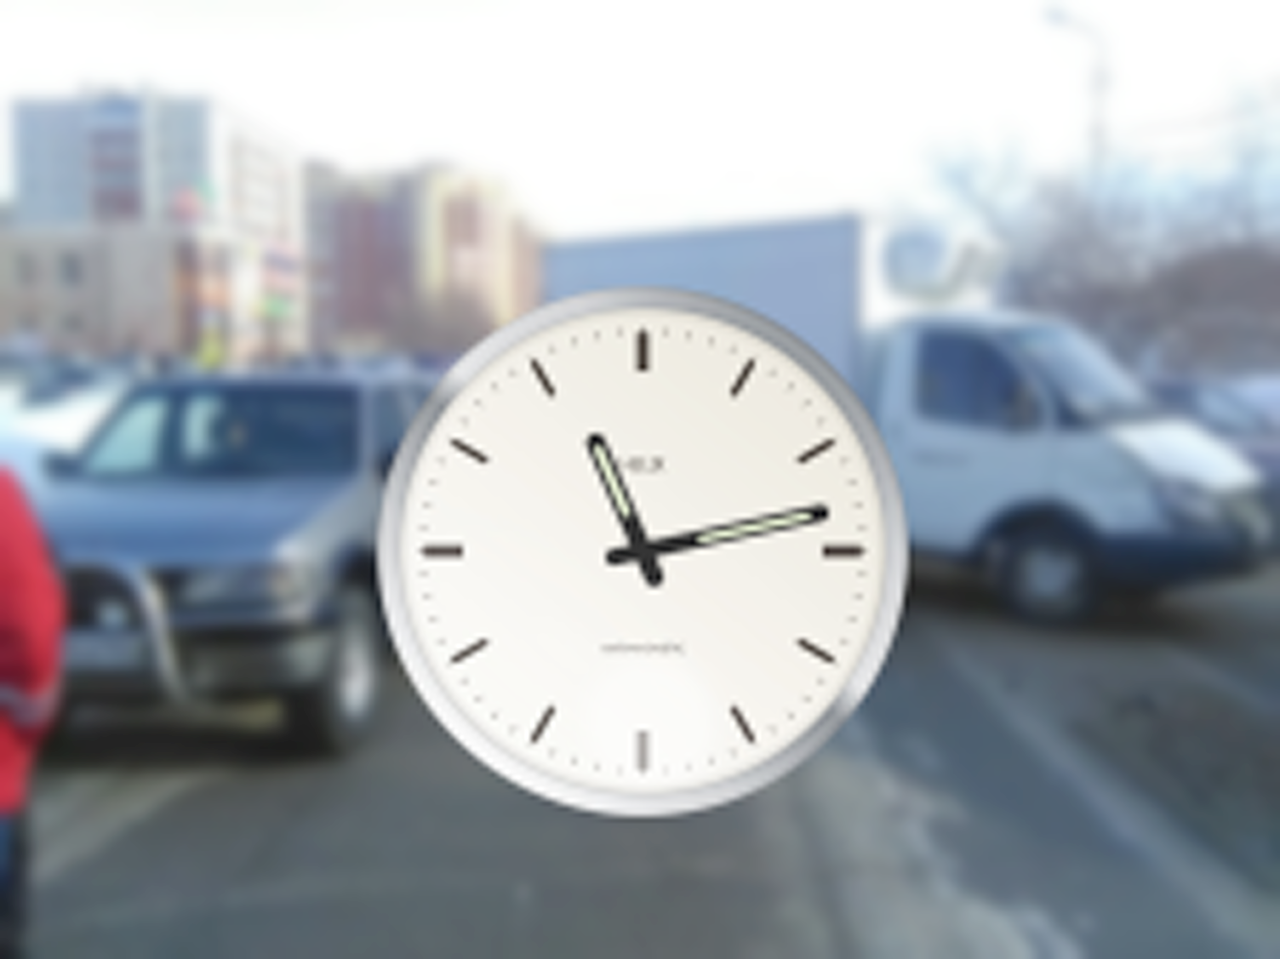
11.13
